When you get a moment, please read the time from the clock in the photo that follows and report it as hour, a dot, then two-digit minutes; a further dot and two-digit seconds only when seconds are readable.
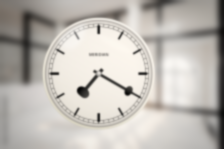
7.20
